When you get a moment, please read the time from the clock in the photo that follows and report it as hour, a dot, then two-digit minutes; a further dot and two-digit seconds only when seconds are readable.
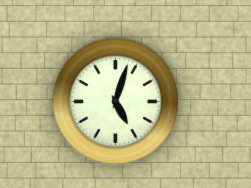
5.03
